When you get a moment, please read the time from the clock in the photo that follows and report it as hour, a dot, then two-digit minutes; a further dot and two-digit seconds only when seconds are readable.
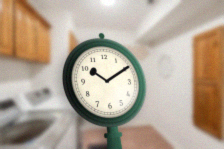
10.10
